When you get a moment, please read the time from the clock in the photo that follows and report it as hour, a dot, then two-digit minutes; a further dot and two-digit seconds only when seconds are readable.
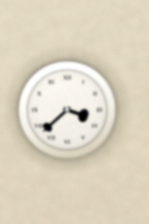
3.38
